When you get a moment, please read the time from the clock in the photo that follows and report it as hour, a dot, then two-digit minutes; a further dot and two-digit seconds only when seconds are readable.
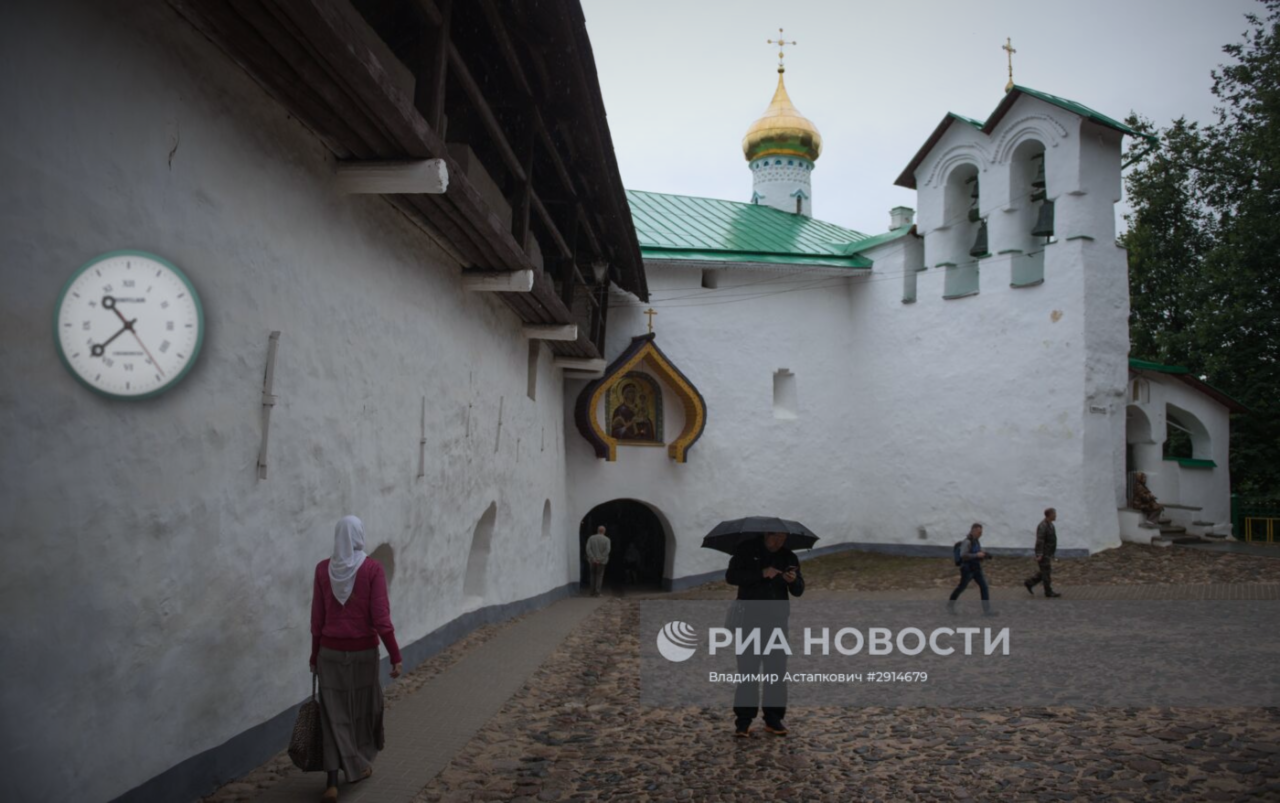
10.38.24
